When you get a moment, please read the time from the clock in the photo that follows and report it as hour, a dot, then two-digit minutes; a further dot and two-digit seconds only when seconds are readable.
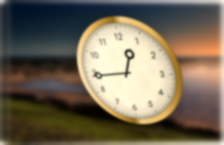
12.44
